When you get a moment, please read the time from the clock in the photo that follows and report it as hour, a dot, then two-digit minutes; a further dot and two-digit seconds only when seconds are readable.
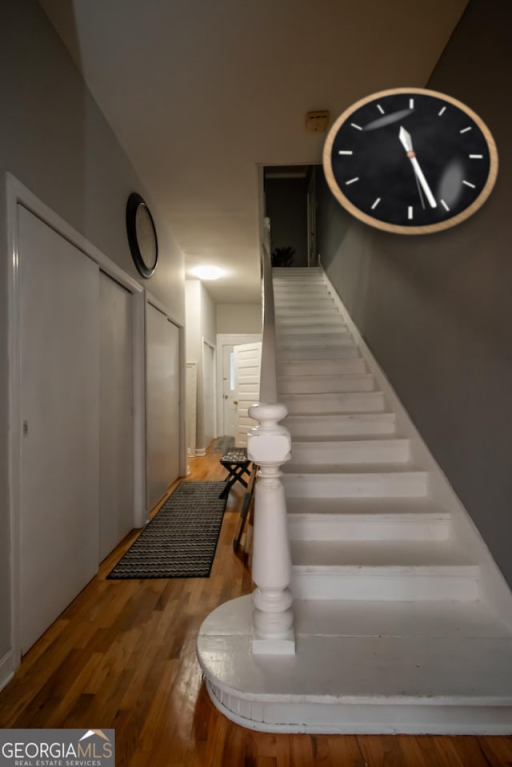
11.26.28
